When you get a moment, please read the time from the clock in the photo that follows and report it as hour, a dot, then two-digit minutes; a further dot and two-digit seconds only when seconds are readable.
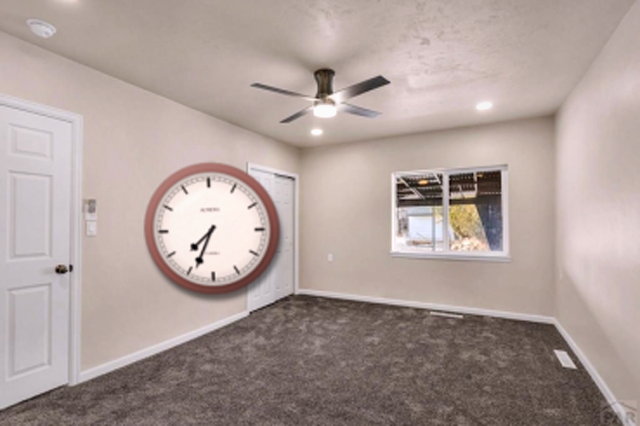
7.34
